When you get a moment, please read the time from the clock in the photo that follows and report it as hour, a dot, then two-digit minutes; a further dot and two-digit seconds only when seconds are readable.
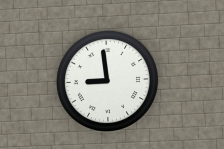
8.59
